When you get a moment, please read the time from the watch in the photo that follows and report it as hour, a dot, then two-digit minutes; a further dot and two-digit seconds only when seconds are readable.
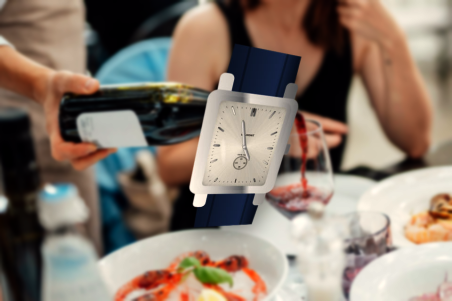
4.57
